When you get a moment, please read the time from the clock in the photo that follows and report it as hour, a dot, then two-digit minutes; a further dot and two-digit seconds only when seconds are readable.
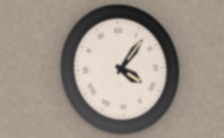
4.07
